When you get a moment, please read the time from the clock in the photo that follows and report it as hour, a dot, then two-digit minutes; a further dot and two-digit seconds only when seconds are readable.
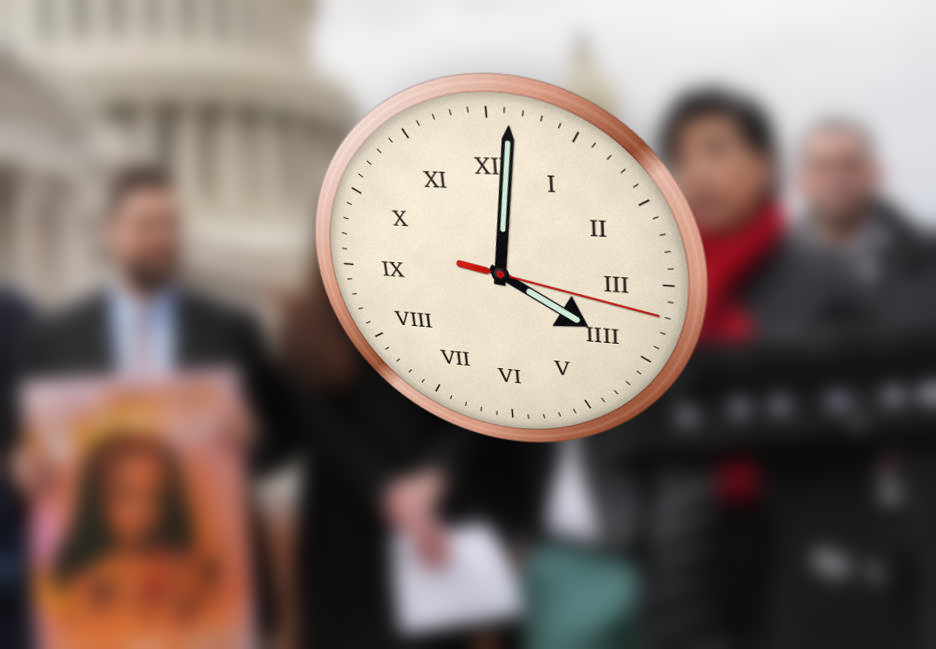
4.01.17
